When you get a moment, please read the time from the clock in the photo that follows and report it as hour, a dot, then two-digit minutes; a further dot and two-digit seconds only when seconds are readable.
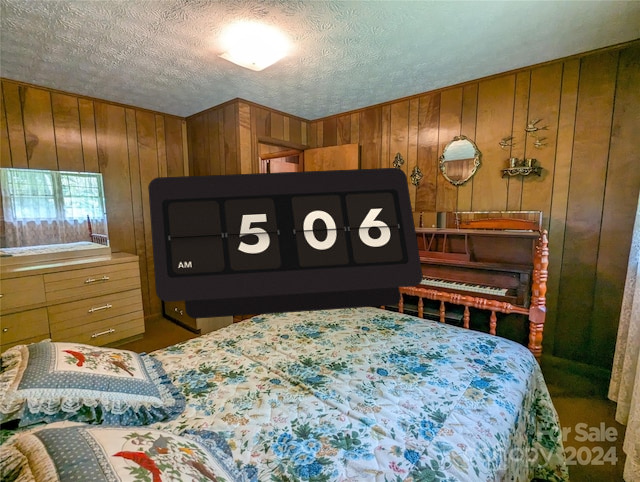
5.06
